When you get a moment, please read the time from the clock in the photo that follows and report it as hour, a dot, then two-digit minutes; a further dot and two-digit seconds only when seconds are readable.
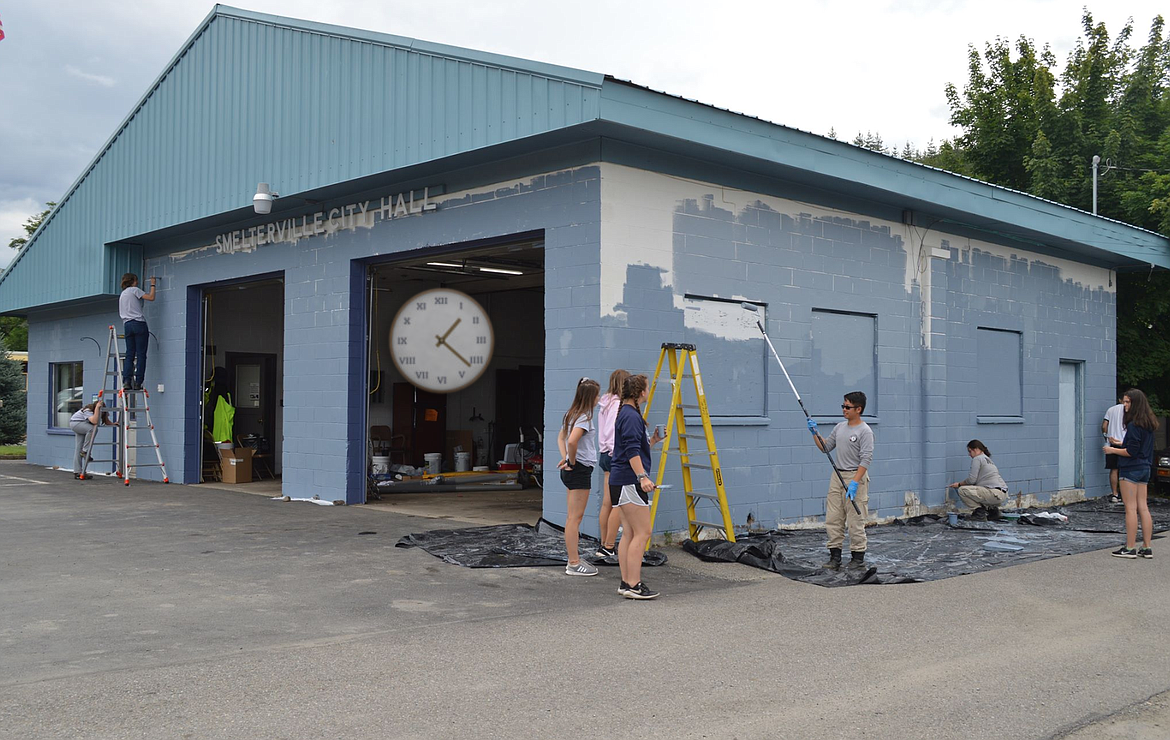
1.22
